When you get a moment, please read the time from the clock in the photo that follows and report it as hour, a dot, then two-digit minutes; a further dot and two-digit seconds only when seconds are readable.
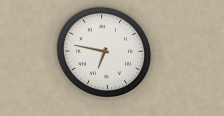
6.47
